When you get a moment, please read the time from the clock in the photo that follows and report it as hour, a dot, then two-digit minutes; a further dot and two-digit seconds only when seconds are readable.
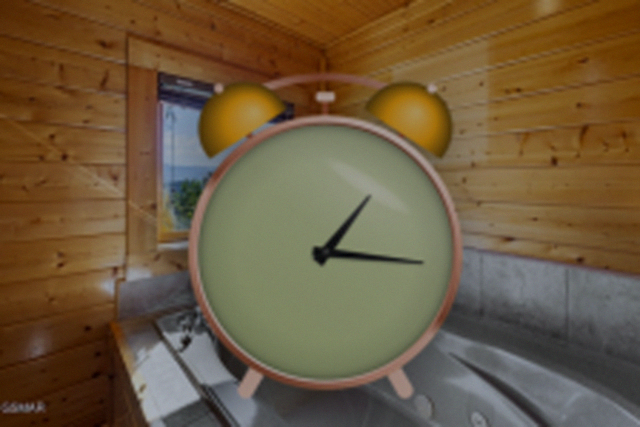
1.16
